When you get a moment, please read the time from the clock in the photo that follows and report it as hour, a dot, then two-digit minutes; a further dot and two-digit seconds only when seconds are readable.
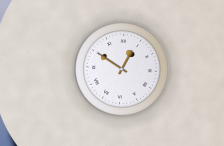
12.50
